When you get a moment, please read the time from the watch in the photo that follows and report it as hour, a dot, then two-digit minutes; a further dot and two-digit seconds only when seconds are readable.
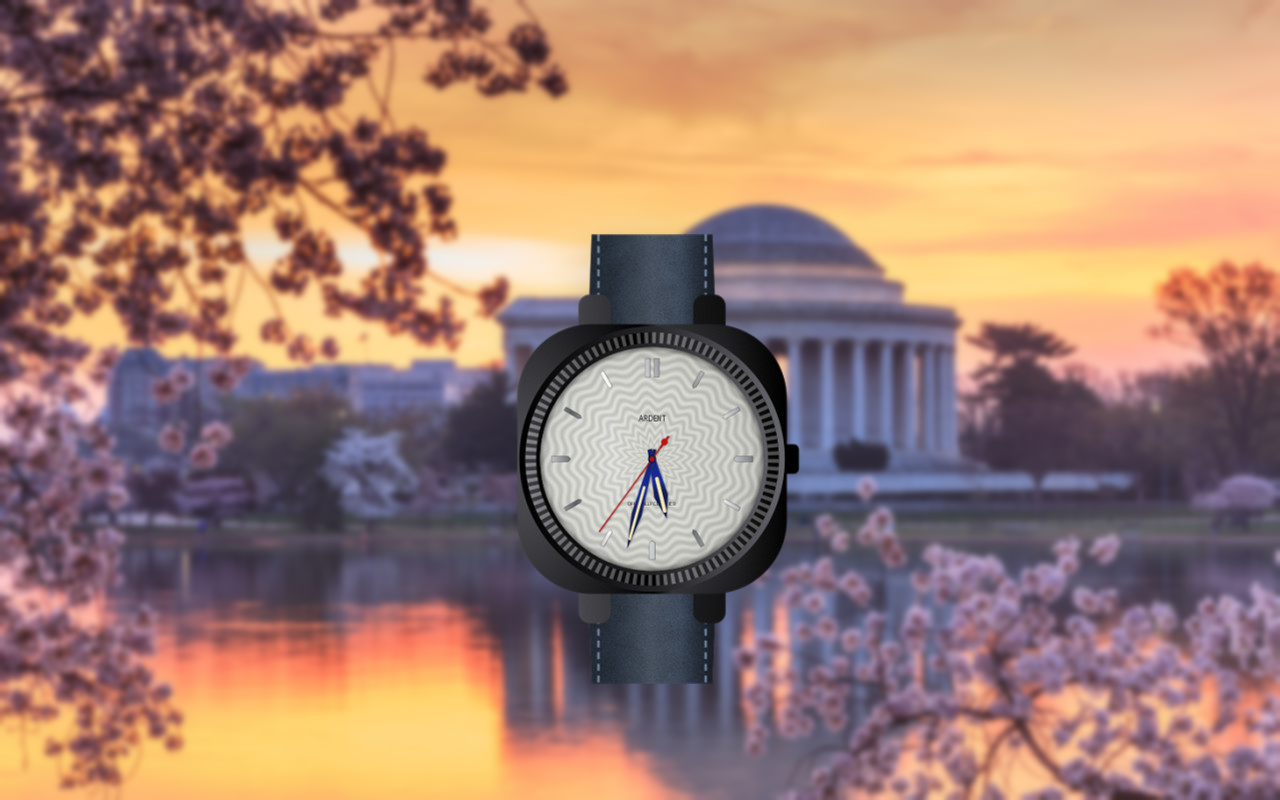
5.32.36
